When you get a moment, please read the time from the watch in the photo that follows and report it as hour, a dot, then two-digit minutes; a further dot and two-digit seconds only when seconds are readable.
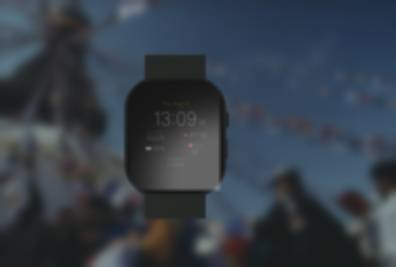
13.09
